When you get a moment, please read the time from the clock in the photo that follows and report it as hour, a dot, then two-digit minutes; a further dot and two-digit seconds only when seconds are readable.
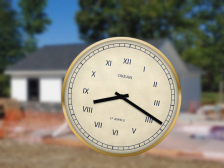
8.19
